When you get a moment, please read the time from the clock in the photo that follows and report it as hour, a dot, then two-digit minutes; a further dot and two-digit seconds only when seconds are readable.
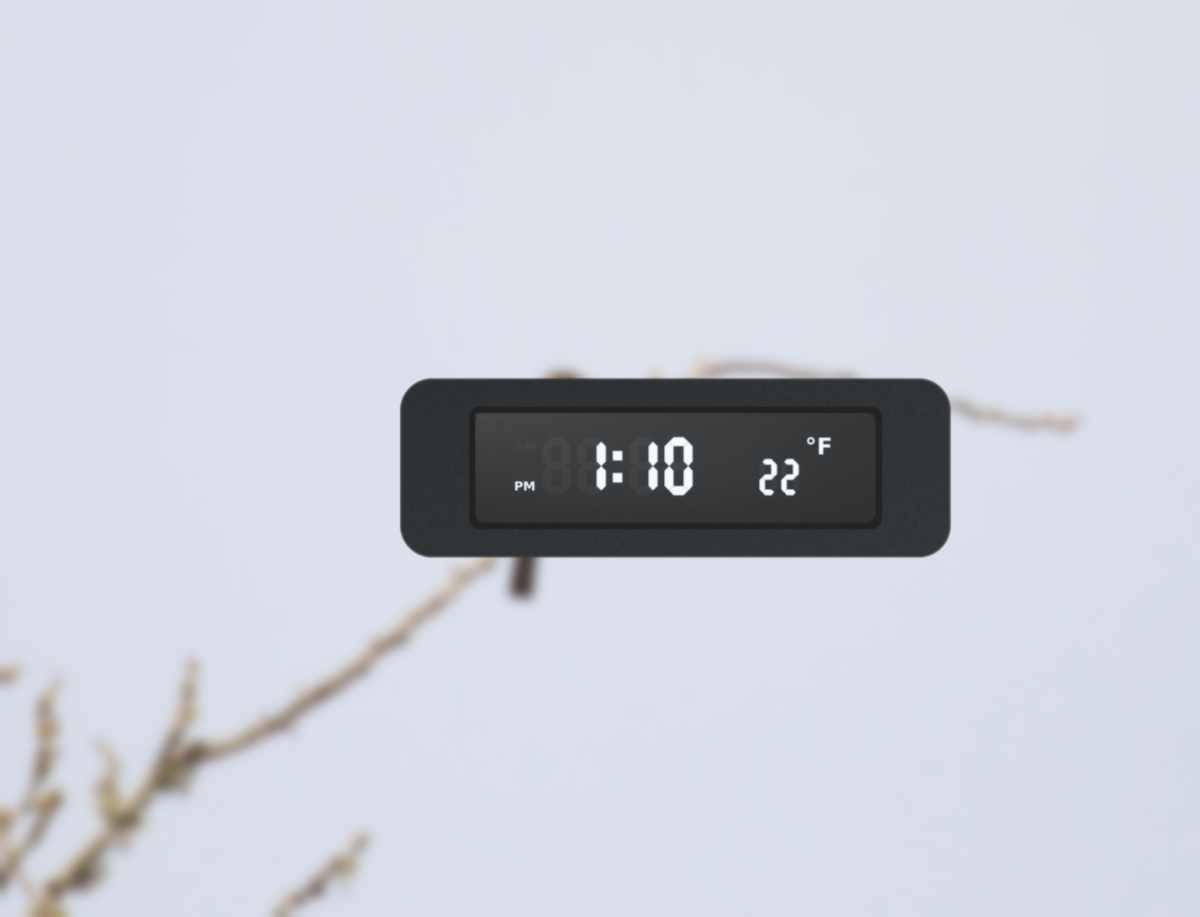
1.10
